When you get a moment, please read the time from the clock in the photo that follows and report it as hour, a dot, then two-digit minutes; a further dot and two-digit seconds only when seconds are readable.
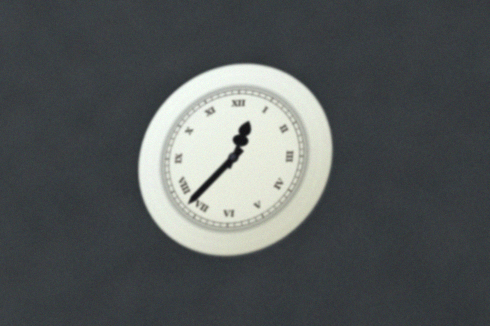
12.37
